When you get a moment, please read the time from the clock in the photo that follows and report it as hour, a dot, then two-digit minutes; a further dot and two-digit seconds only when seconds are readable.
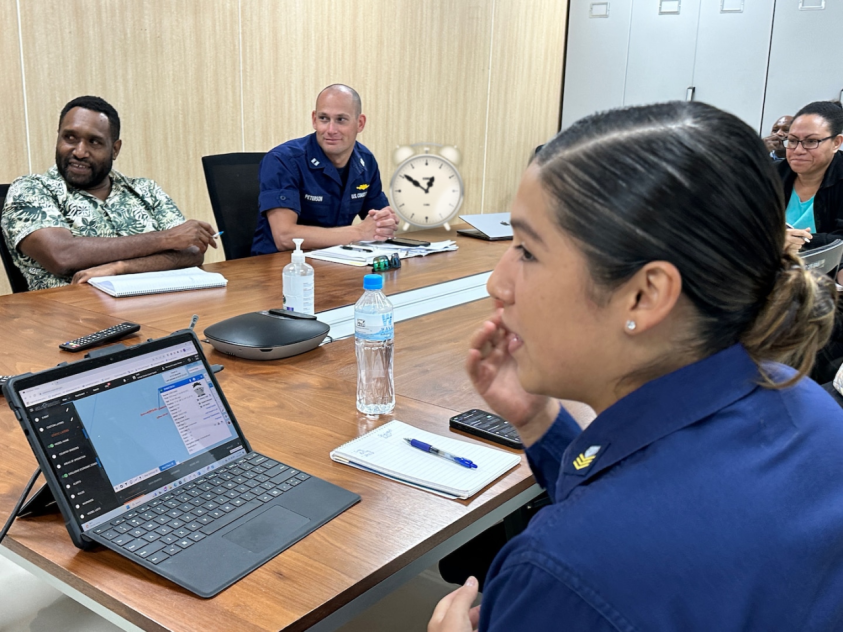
12.51
